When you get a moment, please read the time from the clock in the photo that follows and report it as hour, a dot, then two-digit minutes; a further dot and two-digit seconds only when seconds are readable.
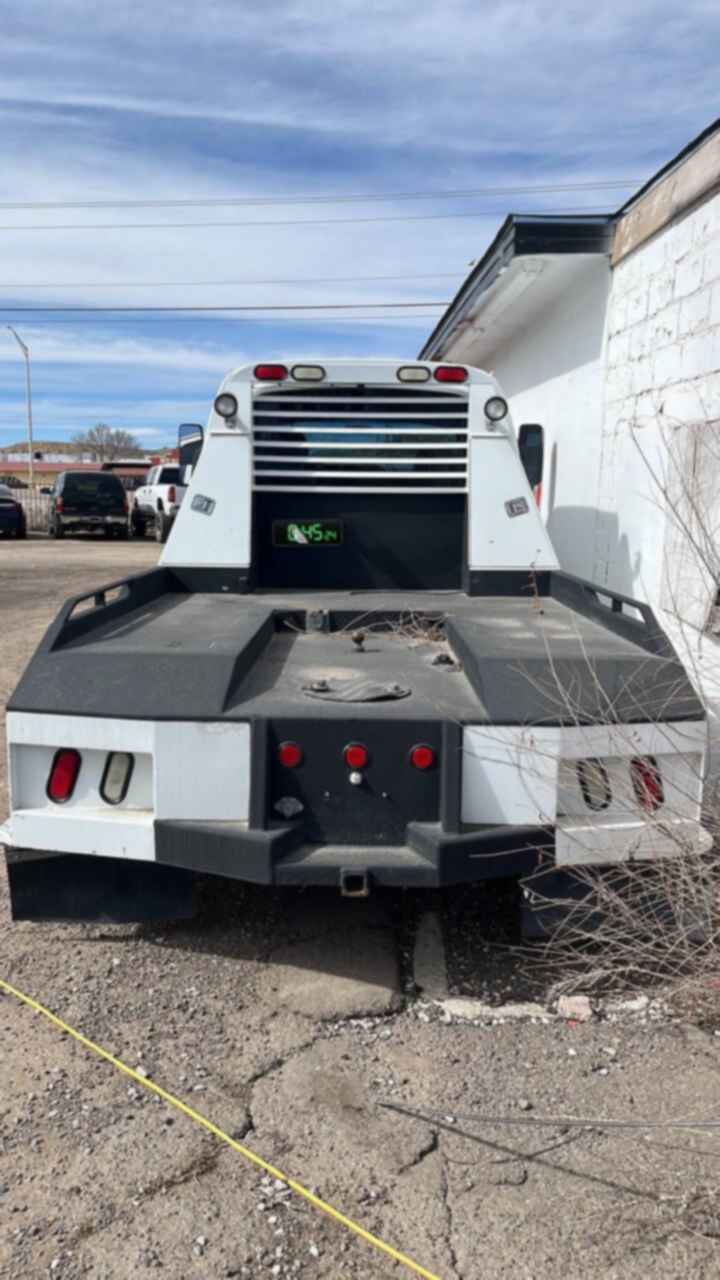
0.45
